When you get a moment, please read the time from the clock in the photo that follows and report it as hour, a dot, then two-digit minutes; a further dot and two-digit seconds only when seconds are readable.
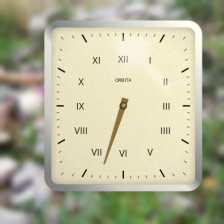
6.33
